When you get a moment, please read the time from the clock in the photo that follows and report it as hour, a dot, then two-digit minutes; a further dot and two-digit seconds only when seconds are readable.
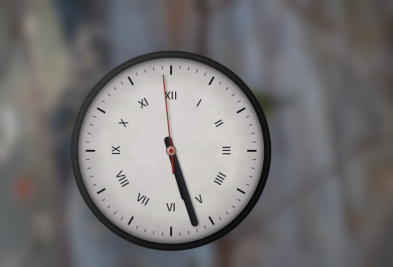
5.26.59
